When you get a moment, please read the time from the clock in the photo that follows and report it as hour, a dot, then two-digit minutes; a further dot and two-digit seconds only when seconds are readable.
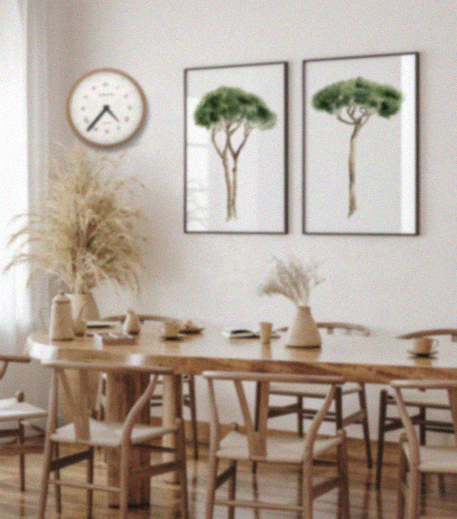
4.37
